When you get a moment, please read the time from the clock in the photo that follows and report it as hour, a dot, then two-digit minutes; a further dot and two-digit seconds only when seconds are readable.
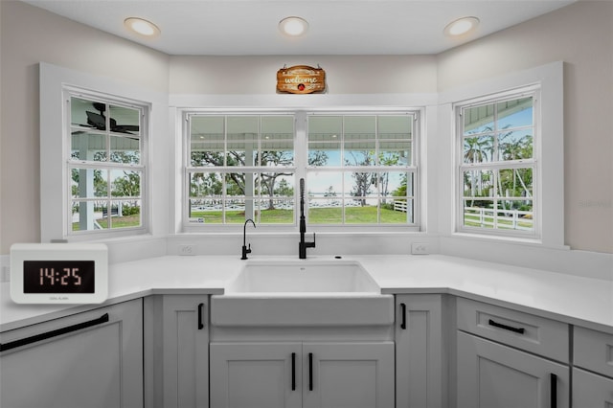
14.25
